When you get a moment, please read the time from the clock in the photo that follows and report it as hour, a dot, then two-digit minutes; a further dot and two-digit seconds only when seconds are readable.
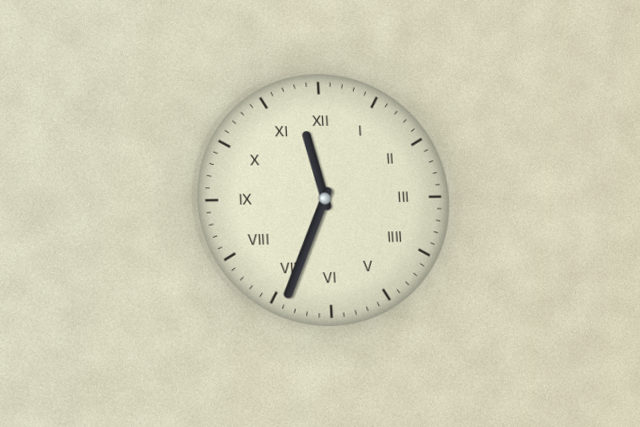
11.34
